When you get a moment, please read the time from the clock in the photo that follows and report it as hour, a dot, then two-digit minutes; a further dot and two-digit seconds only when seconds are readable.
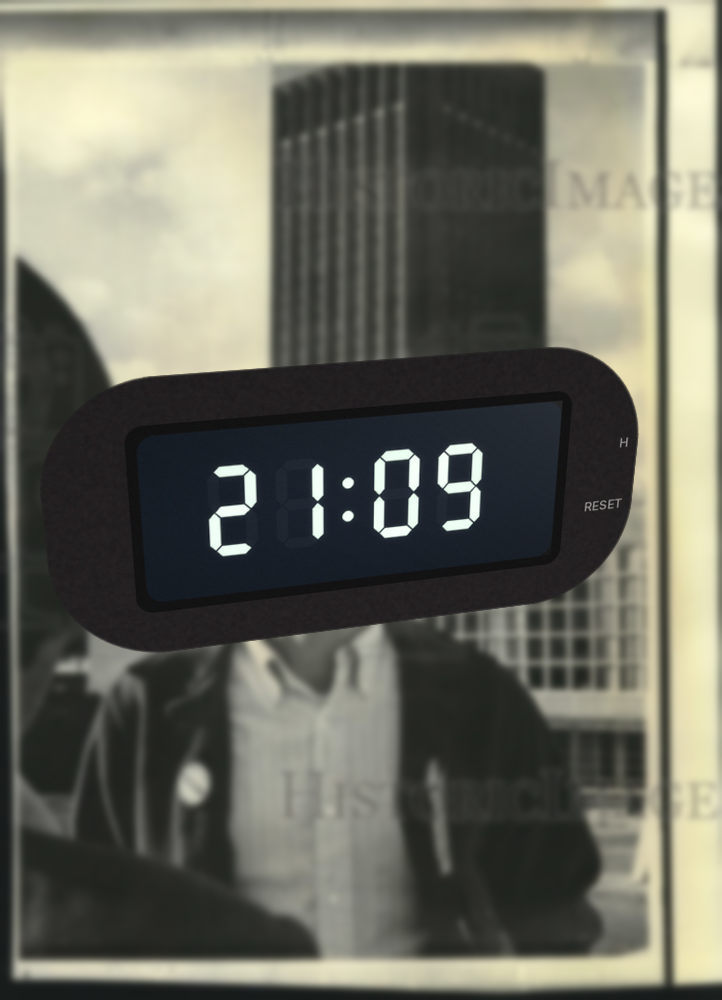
21.09
